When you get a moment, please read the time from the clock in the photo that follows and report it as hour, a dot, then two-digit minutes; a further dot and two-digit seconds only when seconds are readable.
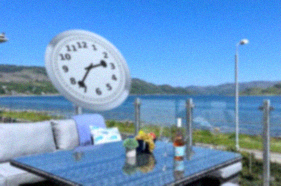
2.37
